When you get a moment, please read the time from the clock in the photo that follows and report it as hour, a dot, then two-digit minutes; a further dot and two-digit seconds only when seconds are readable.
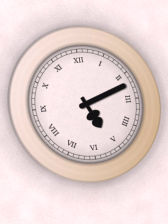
5.12
